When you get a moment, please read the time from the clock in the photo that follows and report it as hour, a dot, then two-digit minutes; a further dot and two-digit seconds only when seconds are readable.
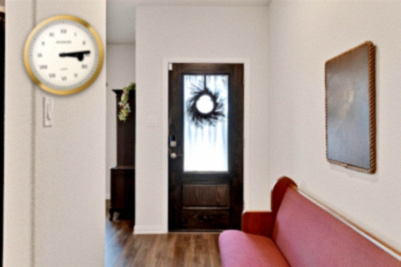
3.14
